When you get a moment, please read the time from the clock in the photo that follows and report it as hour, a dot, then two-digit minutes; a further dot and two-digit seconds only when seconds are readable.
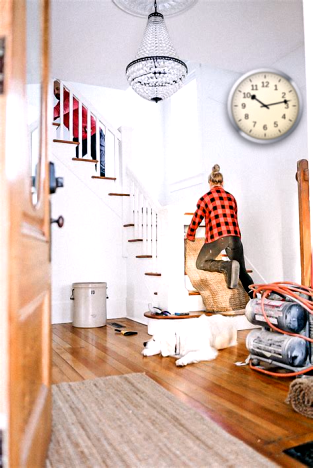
10.13
